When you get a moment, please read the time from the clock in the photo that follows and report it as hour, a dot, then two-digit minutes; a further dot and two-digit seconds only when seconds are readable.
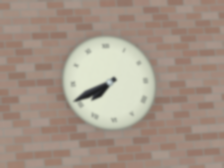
7.41
